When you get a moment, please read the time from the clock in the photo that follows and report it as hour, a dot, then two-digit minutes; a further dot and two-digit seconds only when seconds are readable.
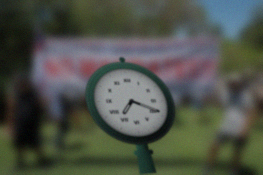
7.19
